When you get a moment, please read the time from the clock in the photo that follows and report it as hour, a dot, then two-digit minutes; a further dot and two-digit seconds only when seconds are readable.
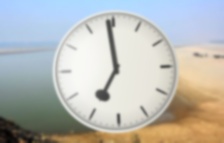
6.59
